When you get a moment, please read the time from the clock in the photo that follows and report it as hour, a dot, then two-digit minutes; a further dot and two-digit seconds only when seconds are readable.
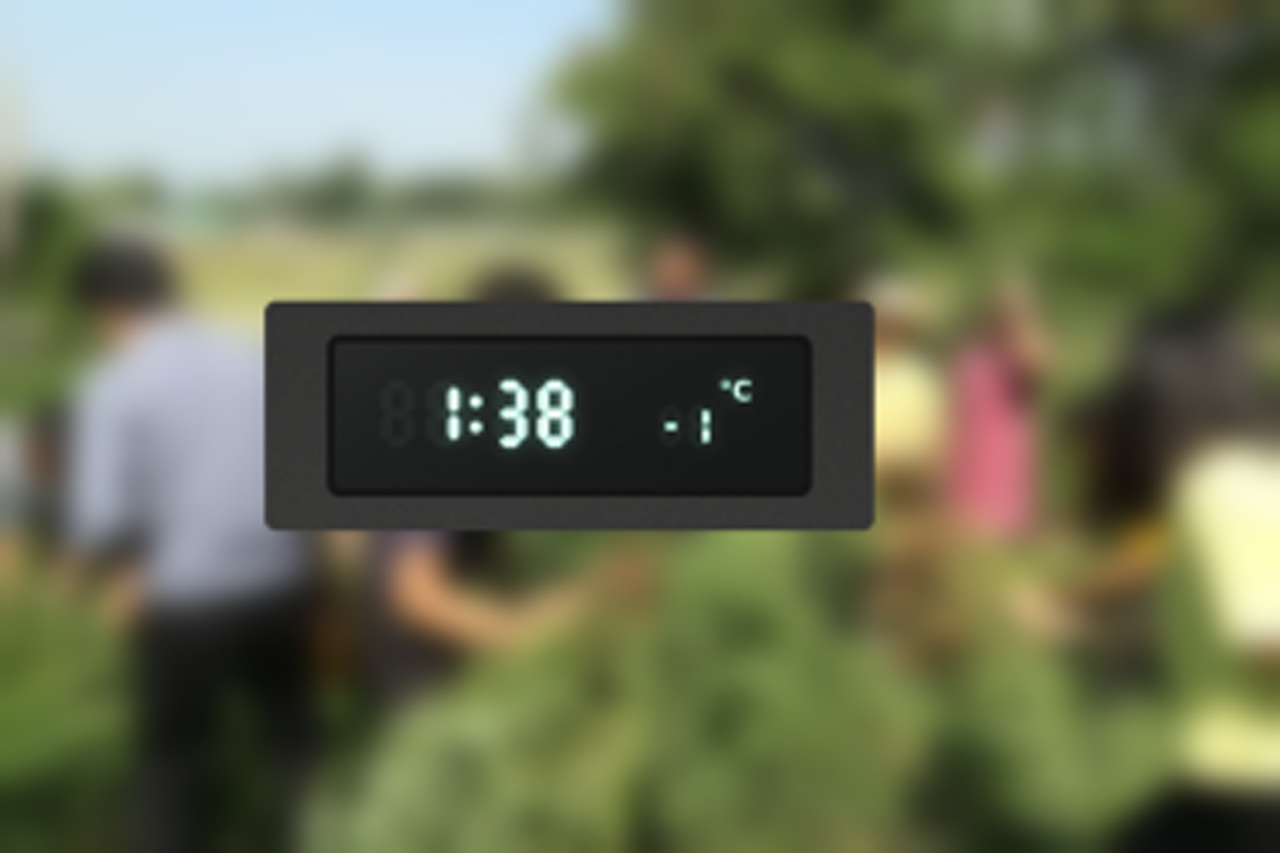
1.38
